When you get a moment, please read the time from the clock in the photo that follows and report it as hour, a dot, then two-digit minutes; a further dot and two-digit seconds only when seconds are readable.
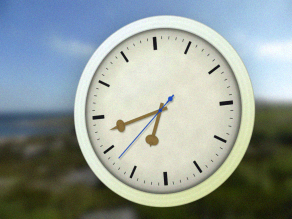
6.42.38
